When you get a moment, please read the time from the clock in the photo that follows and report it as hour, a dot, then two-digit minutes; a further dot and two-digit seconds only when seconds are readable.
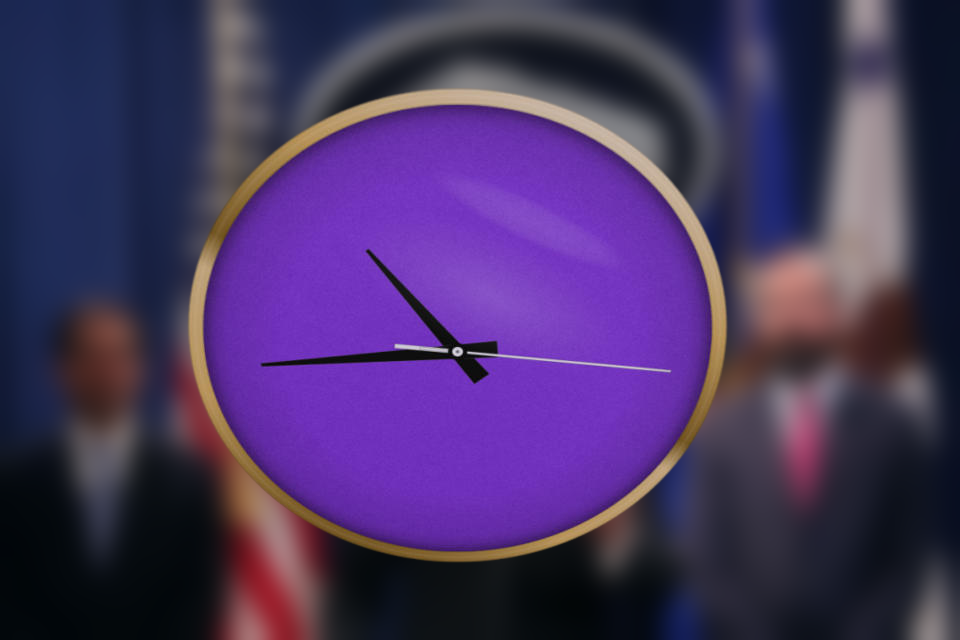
10.44.16
